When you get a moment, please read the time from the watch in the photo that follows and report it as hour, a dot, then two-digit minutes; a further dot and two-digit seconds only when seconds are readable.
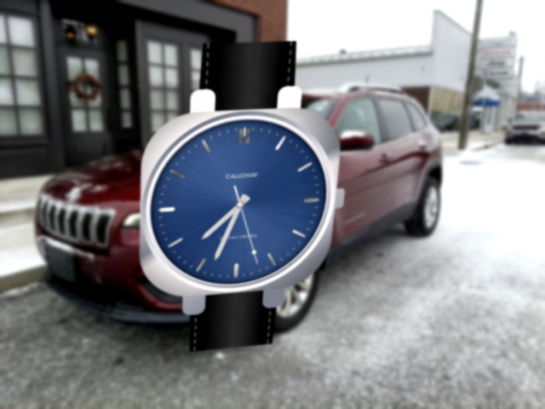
7.33.27
